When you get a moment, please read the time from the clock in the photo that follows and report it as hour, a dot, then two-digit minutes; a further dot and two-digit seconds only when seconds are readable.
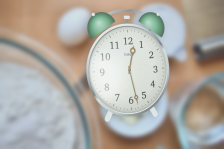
12.28
